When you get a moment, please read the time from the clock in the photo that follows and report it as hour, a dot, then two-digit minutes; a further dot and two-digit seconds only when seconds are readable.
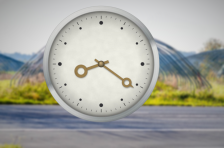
8.21
